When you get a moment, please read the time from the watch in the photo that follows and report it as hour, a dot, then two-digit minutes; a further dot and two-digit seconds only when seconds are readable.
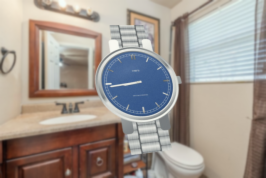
8.44
